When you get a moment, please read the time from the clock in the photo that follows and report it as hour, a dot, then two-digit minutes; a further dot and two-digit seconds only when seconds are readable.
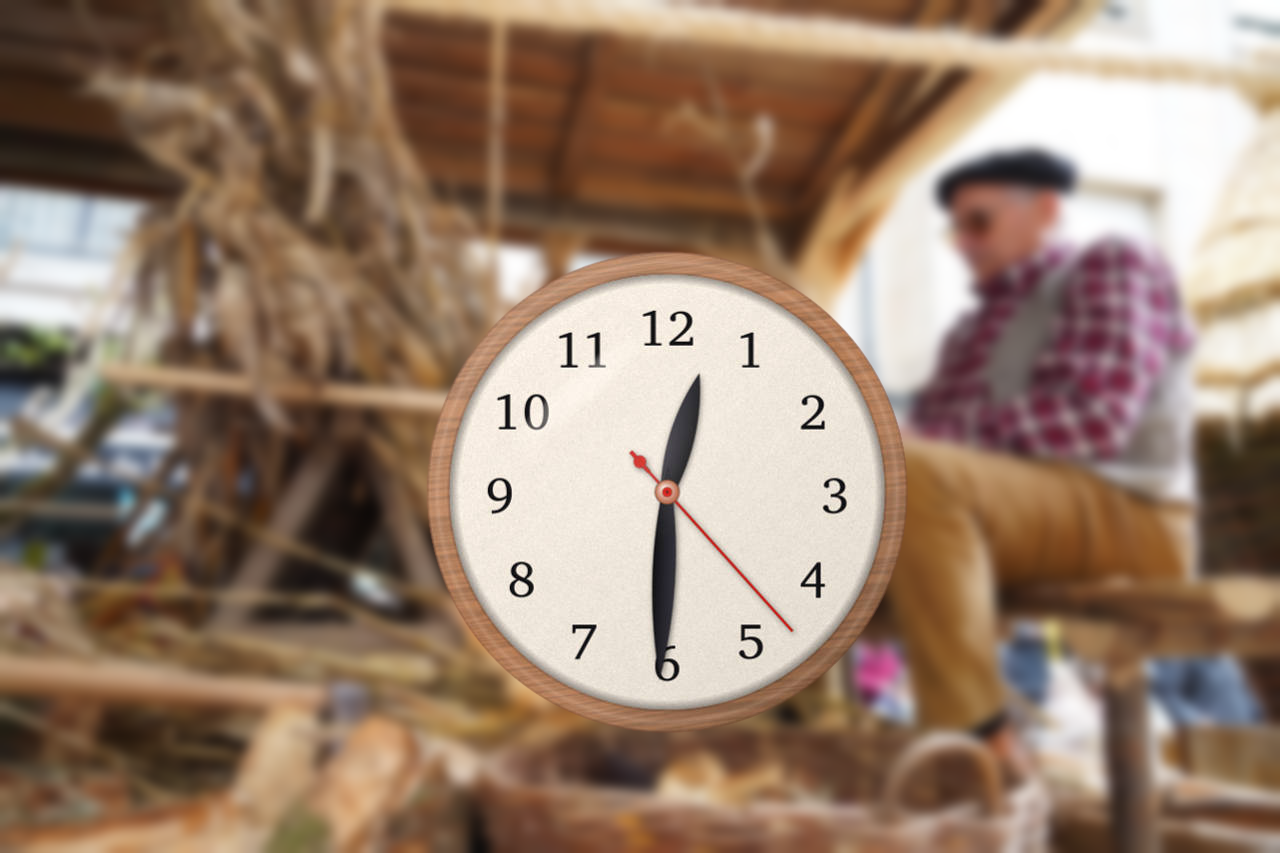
12.30.23
